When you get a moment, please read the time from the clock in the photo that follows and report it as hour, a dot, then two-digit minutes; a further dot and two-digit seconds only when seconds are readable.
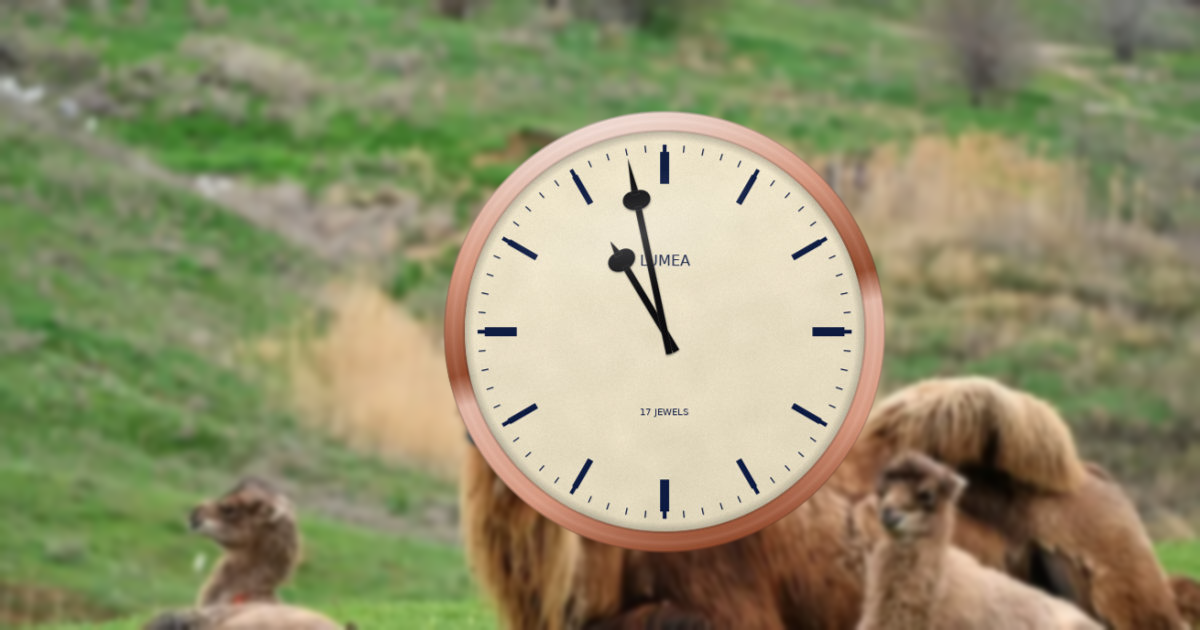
10.58
